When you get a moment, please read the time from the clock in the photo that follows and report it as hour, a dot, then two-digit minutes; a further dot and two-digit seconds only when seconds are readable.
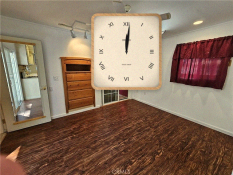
12.01
